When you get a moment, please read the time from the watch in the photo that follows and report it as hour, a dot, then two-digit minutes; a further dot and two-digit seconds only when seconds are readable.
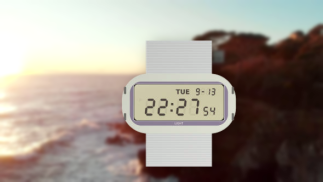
22.27.54
